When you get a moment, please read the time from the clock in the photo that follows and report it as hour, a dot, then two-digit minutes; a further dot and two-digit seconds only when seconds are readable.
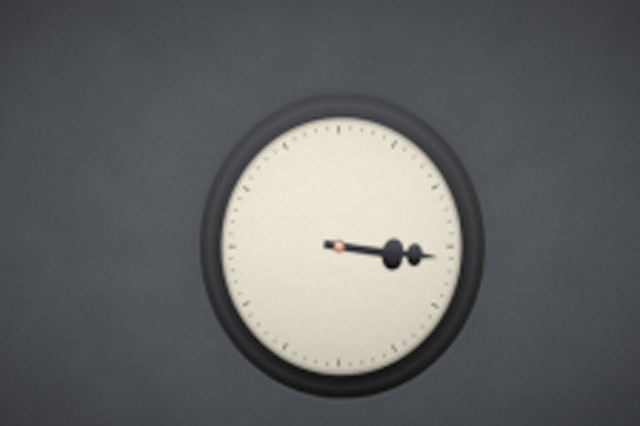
3.16
